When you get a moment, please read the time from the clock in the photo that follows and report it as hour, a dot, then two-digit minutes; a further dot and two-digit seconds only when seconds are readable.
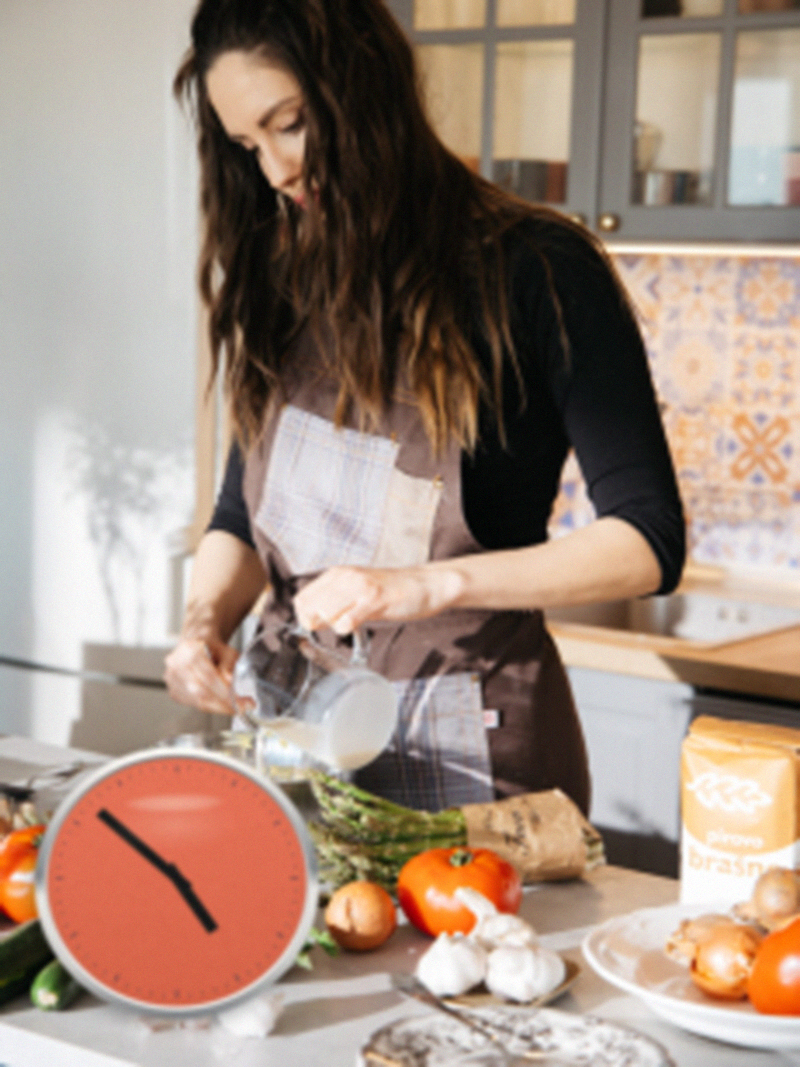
4.52
